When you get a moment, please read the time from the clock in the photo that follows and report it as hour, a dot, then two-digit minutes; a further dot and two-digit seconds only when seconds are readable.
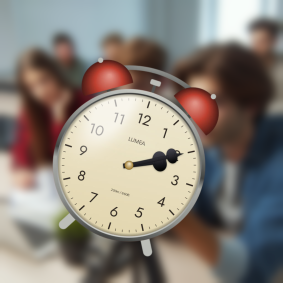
2.10
